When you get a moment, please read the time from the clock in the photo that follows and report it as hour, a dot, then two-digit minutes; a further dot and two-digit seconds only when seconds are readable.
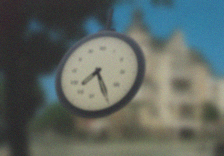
7.25
